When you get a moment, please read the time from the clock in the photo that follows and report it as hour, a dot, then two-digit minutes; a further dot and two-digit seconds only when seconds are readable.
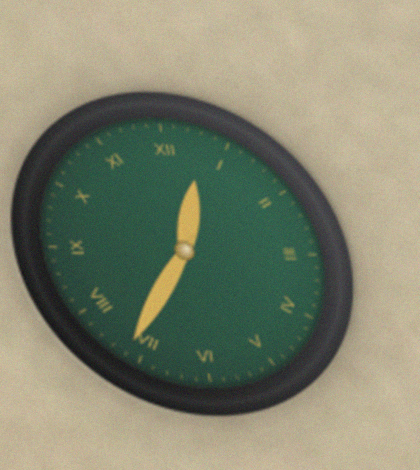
12.36
